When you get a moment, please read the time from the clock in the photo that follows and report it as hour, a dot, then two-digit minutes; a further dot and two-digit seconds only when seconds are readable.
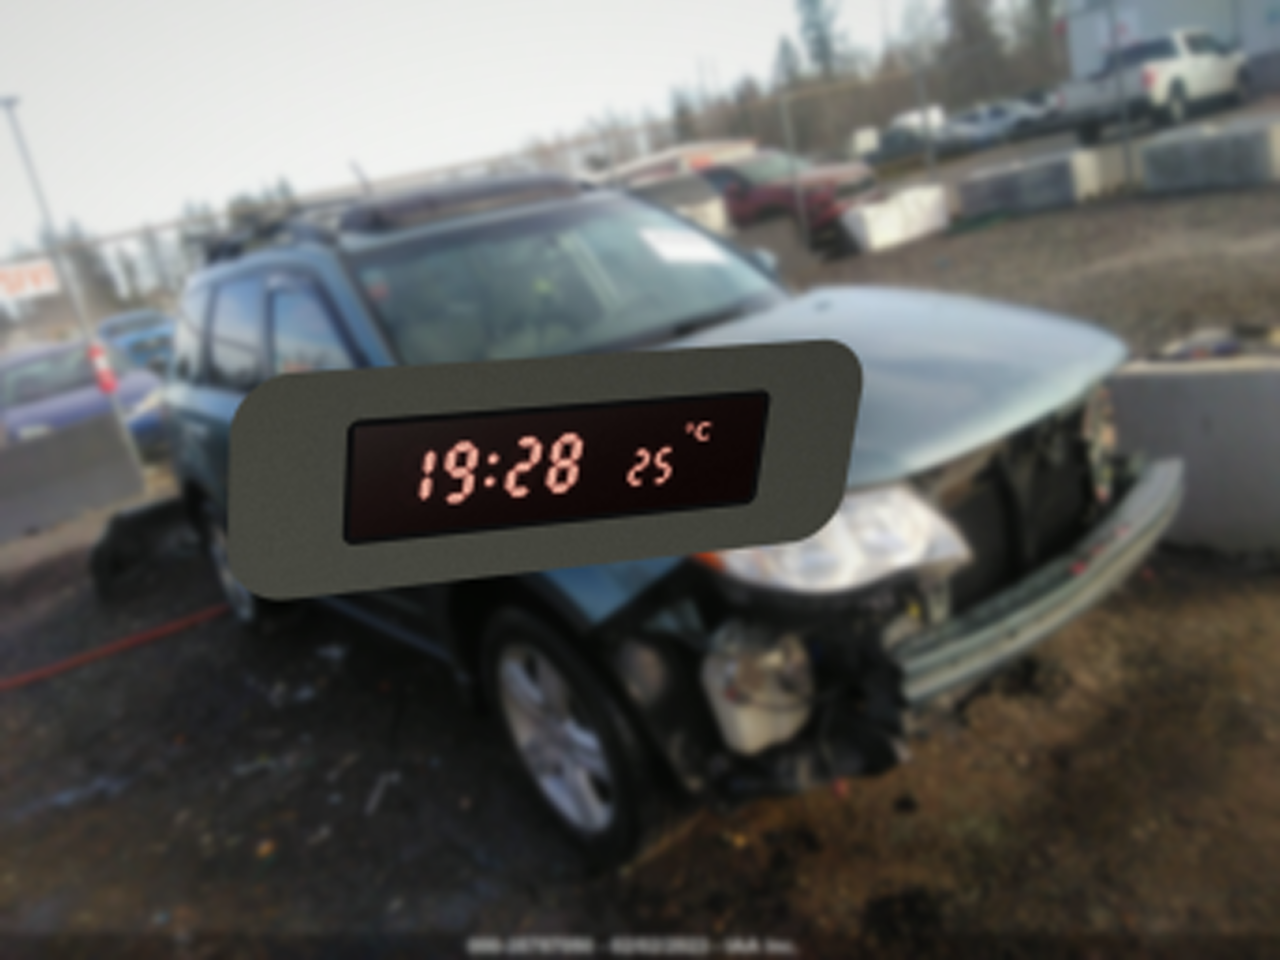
19.28
